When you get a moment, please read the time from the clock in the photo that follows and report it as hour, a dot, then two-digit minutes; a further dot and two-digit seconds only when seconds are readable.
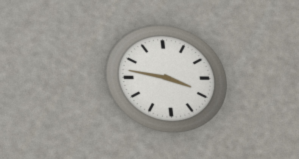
3.47
